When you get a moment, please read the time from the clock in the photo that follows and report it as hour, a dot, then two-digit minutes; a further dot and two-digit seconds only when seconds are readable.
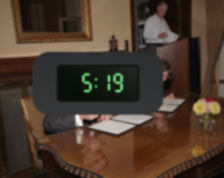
5.19
